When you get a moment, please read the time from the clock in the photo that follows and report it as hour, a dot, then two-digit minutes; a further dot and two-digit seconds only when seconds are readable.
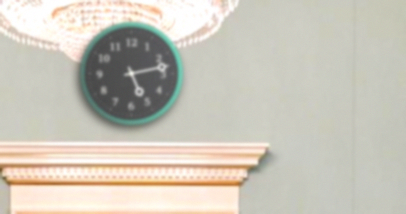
5.13
